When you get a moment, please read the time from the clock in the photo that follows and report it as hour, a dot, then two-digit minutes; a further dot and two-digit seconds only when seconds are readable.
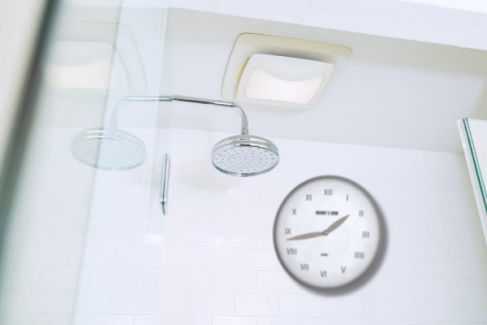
1.43
